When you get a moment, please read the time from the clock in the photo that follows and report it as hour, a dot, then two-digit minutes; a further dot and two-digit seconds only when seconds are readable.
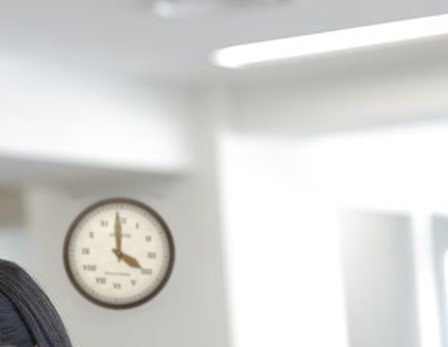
3.59
